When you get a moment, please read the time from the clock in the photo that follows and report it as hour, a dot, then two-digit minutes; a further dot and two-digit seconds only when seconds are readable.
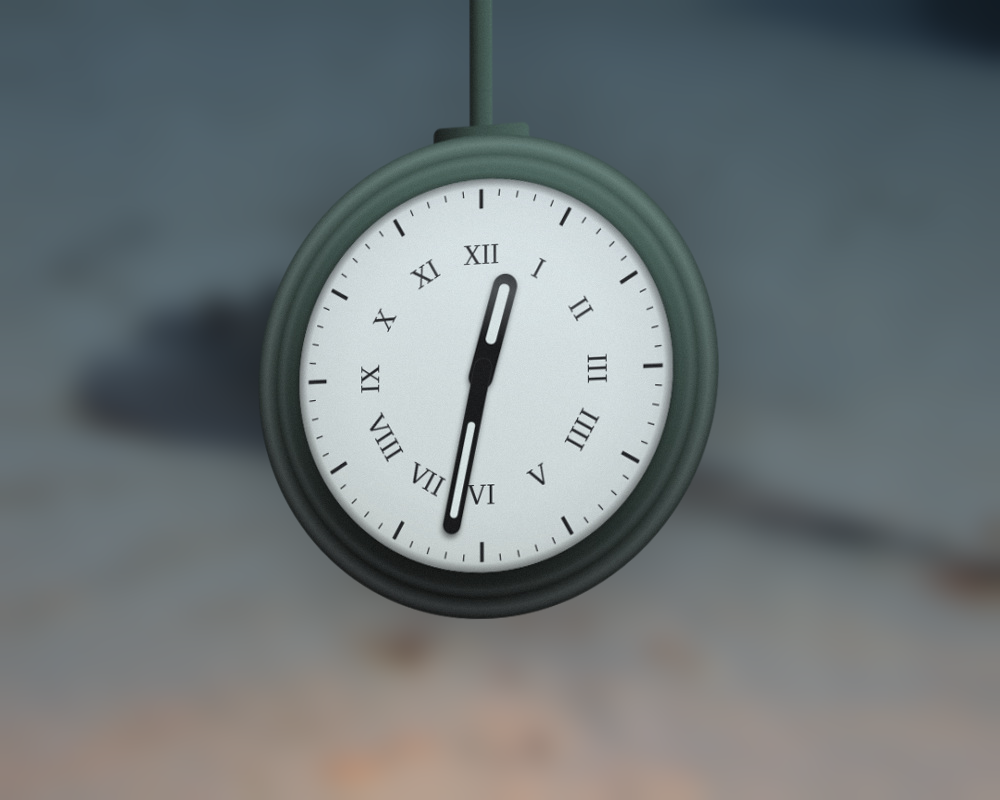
12.32
